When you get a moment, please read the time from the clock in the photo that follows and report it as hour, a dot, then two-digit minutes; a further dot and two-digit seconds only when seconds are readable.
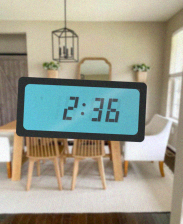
2.36
